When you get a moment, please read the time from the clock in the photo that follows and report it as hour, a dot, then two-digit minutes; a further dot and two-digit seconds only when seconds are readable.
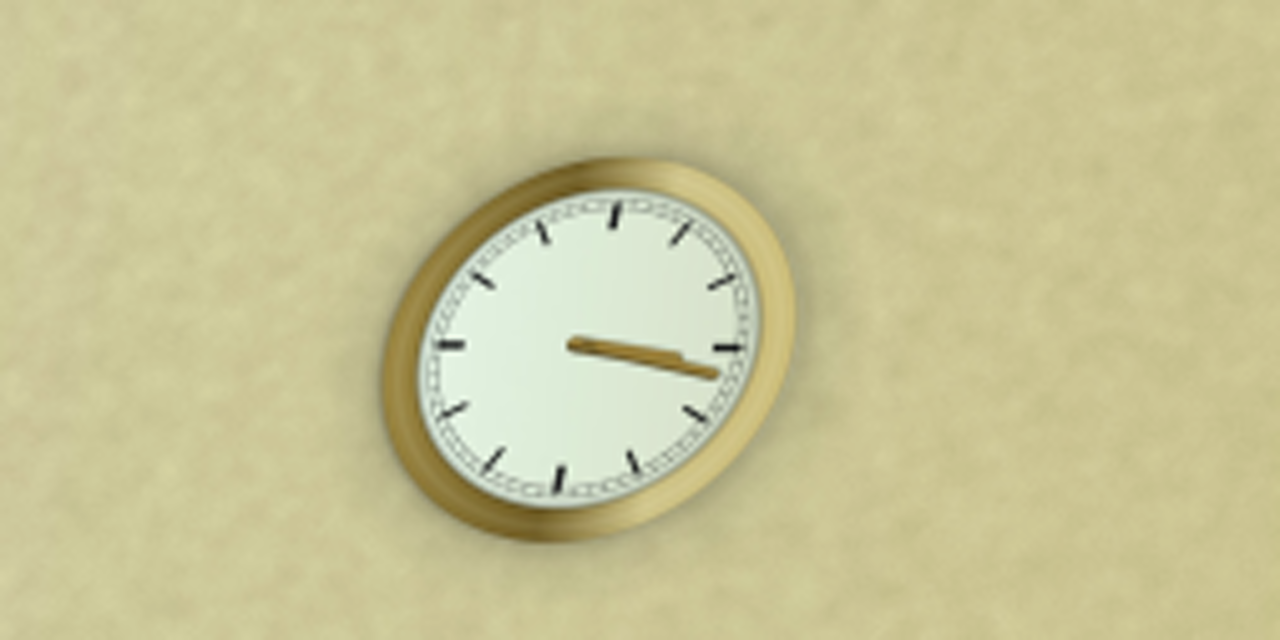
3.17
